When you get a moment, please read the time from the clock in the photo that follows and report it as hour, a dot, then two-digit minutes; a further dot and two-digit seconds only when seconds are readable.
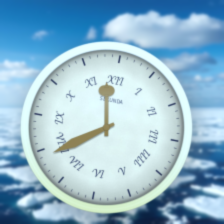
11.39
